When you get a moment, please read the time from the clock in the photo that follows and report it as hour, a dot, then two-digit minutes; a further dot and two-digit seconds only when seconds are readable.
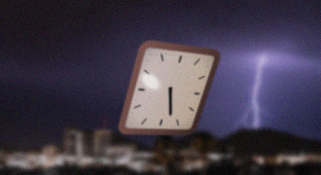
5.27
